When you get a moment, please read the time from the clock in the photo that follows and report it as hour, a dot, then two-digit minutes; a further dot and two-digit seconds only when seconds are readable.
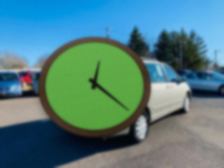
12.22
